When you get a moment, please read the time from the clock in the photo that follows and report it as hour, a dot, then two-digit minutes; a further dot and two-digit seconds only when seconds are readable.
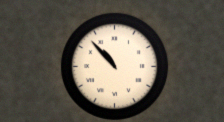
10.53
